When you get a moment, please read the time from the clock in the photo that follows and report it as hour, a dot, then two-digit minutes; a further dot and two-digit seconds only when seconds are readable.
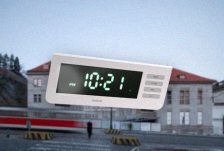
10.21
